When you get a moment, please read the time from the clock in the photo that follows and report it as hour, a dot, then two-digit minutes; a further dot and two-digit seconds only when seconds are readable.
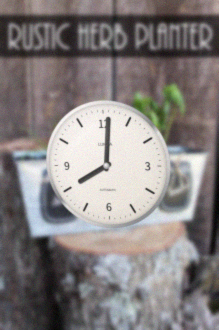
8.01
